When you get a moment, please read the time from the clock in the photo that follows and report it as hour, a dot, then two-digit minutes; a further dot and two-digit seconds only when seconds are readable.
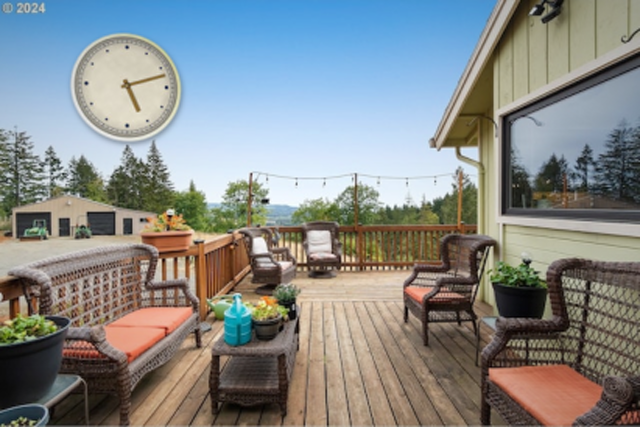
5.12
